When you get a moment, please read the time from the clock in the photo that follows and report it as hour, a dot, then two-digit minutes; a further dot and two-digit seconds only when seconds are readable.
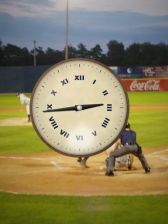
2.44
